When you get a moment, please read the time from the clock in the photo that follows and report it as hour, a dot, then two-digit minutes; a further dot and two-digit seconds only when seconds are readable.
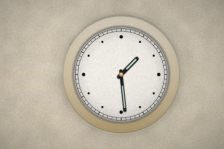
1.29
